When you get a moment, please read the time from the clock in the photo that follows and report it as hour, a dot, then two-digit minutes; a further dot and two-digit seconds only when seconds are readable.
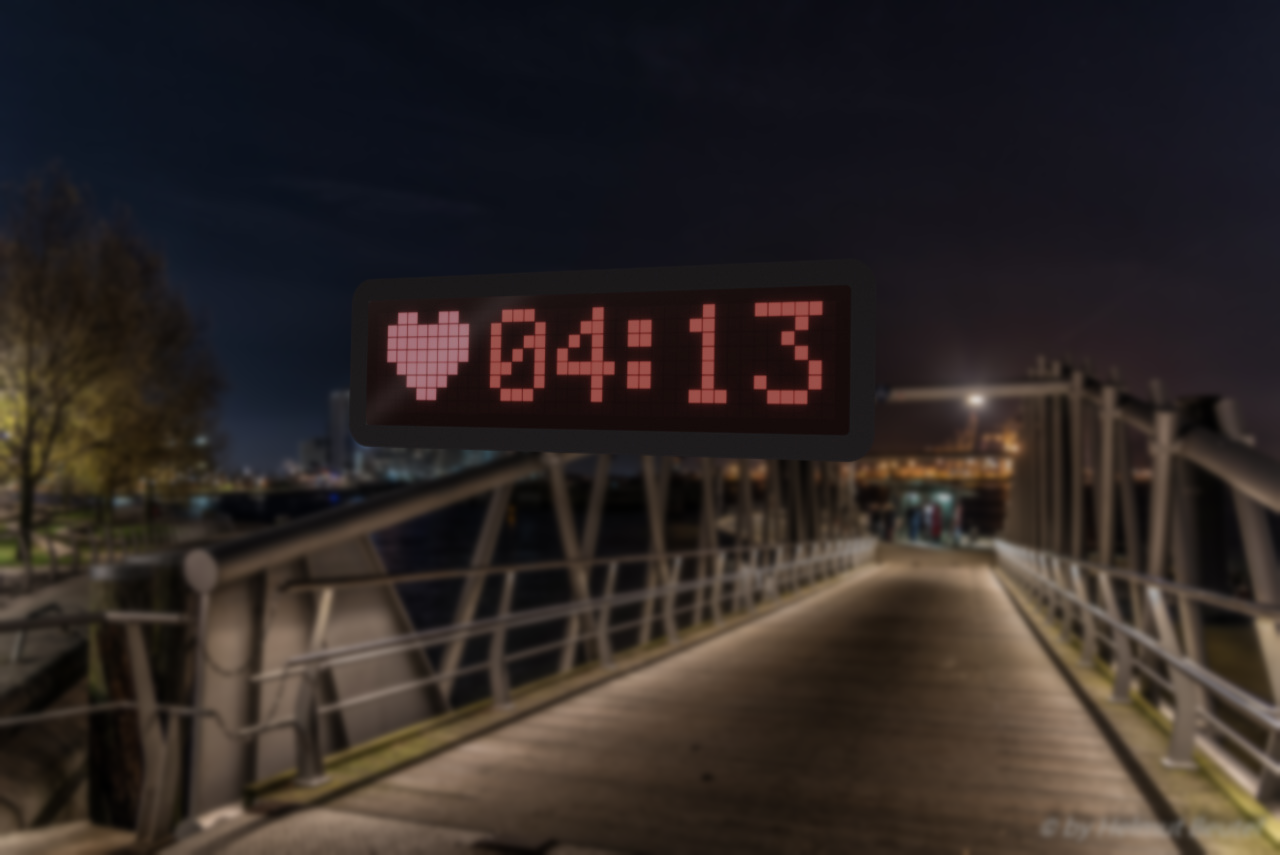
4.13
